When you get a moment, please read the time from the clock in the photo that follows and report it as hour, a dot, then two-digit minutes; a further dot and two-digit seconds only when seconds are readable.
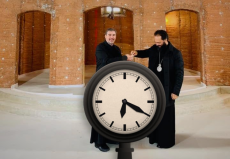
6.20
